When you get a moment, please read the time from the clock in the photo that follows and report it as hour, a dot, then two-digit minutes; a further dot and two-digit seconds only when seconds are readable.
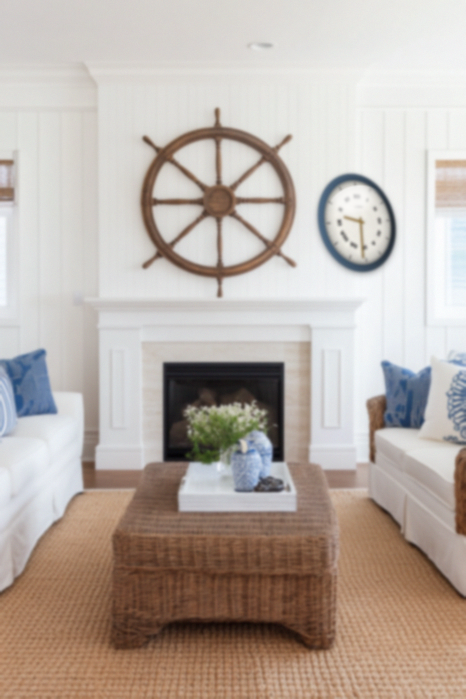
9.31
